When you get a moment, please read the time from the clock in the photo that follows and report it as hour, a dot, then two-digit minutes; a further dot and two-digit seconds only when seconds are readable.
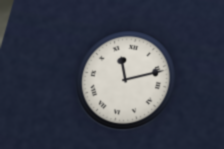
11.11
